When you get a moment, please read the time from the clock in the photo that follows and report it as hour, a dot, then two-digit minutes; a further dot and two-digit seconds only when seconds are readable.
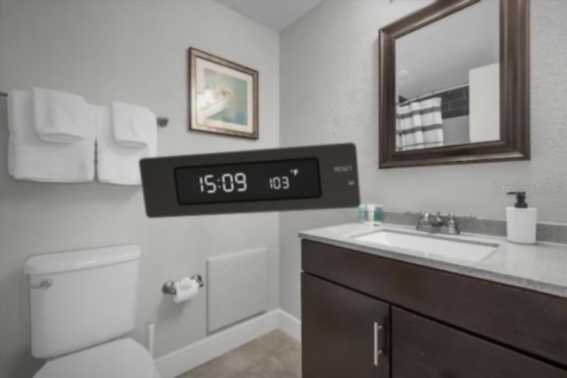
15.09
